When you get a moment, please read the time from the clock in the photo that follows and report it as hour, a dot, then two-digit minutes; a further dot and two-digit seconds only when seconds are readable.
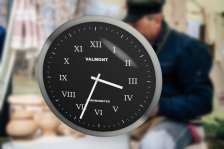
3.34
